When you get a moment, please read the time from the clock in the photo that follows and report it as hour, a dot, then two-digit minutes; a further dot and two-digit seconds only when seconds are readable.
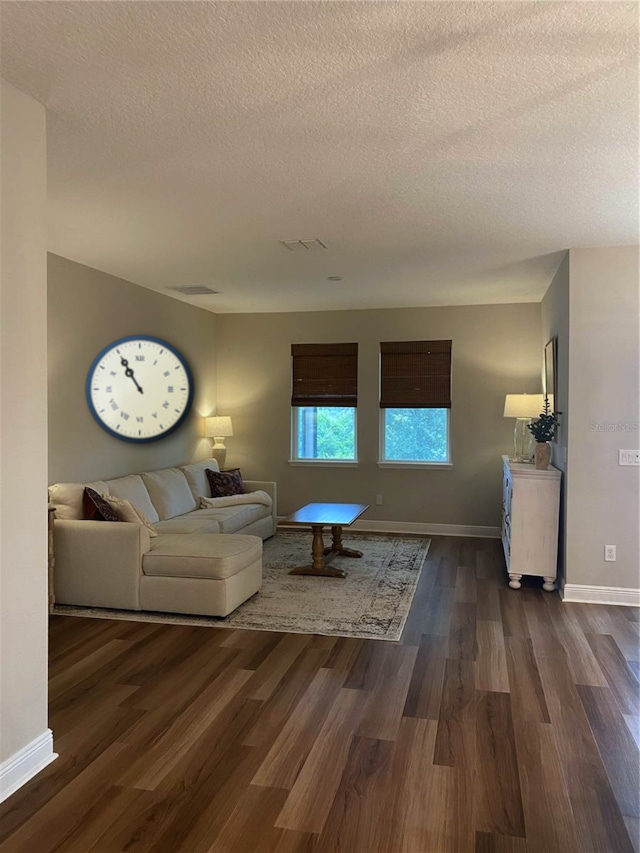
10.55
